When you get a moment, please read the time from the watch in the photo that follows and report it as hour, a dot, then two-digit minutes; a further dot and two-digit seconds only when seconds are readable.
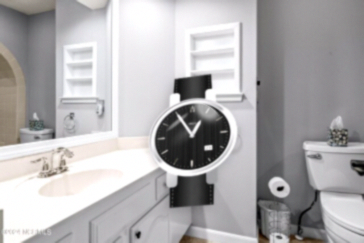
12.55
